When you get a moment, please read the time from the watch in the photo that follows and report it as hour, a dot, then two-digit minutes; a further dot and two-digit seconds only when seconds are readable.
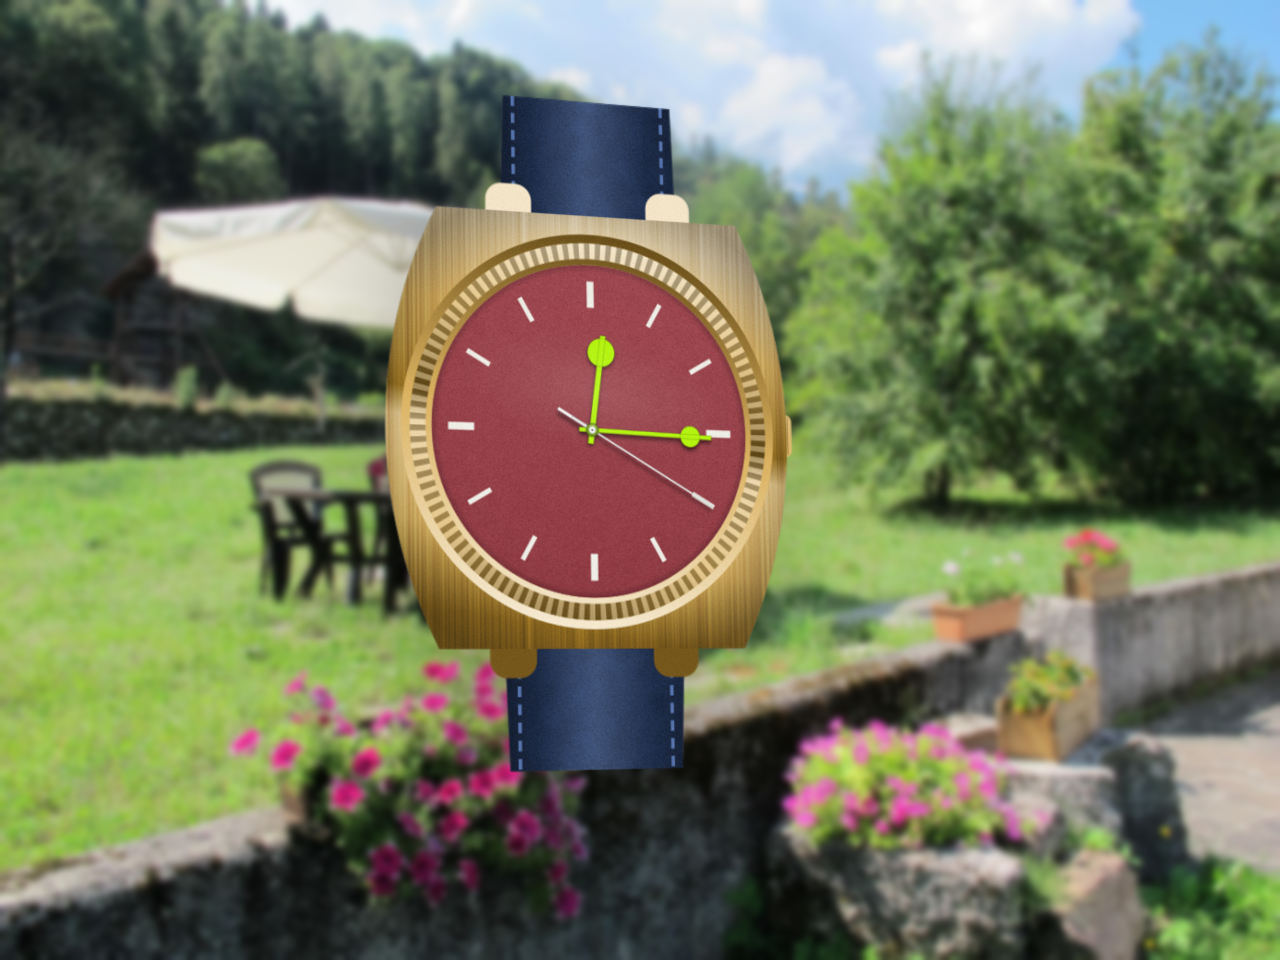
12.15.20
